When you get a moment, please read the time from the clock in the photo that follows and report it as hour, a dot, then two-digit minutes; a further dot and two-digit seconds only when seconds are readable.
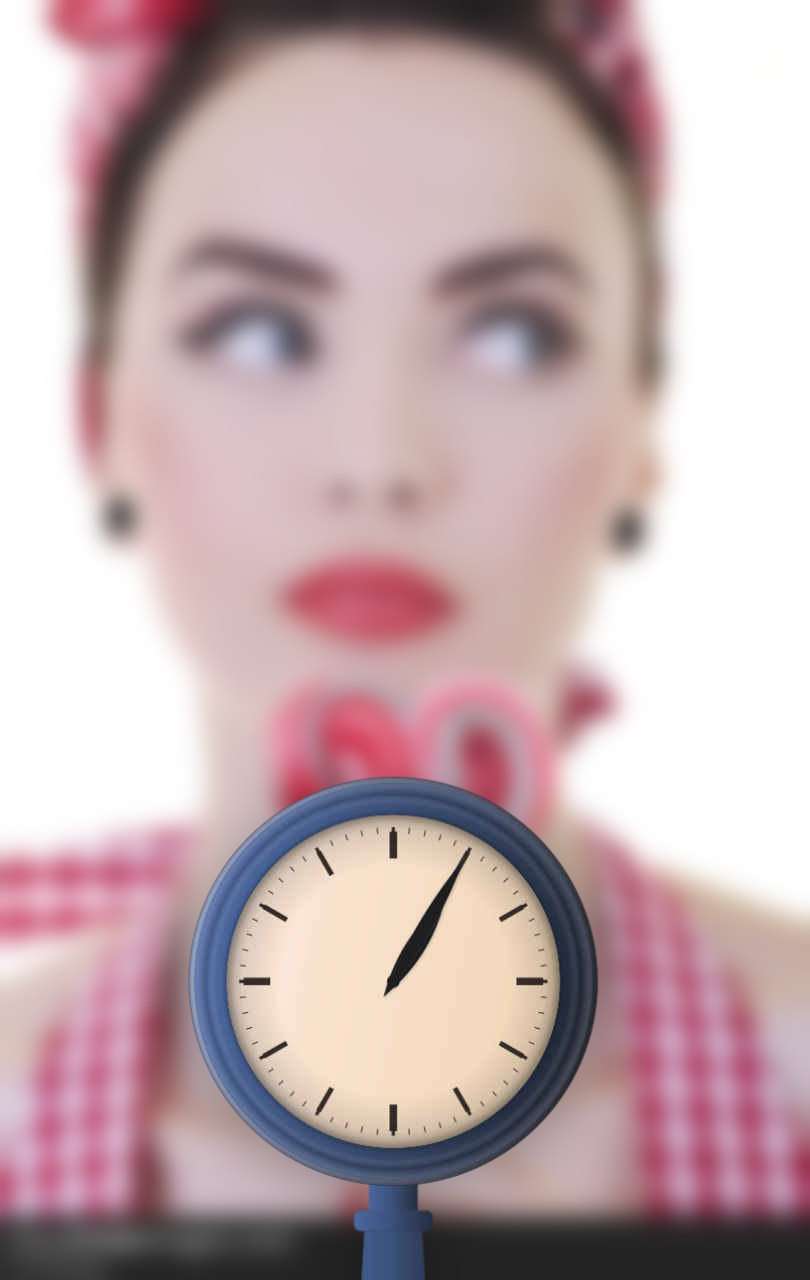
1.05
